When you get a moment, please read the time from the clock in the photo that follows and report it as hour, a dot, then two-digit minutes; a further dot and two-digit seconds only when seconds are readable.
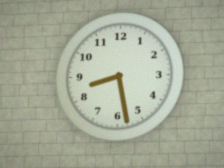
8.28
